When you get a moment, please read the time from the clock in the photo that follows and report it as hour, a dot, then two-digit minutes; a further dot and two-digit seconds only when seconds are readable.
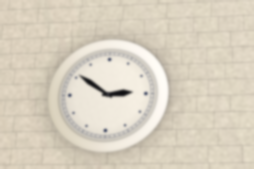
2.51
